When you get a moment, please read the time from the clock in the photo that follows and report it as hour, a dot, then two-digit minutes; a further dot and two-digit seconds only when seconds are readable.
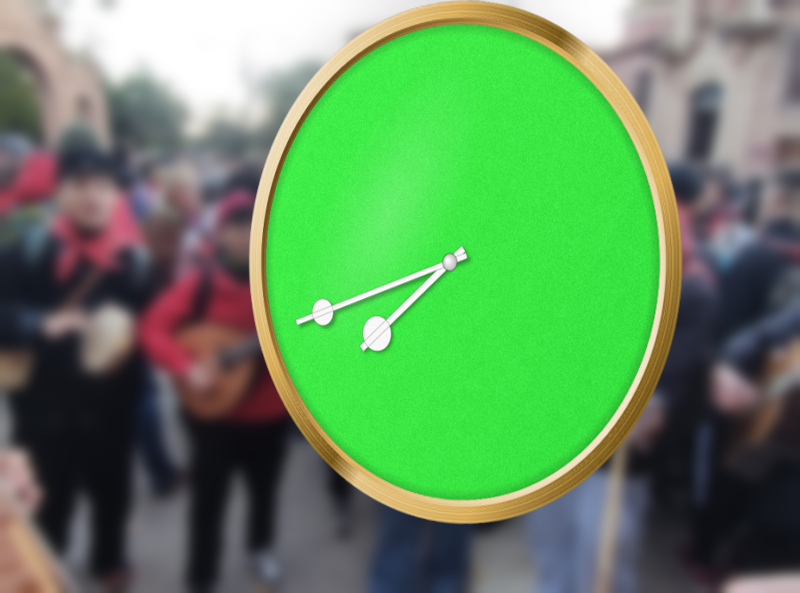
7.42
